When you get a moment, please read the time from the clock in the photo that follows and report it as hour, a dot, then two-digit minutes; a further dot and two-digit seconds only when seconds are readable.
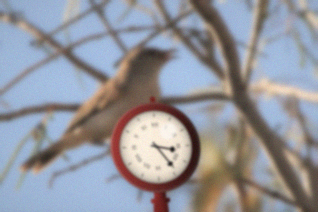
3.24
